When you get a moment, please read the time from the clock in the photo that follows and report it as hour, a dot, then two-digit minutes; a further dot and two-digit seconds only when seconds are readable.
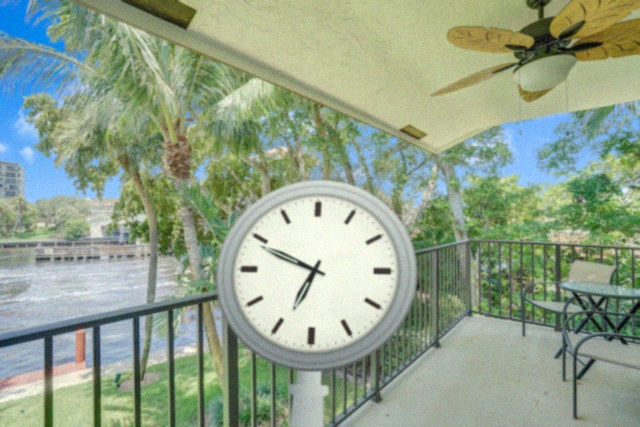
6.49
